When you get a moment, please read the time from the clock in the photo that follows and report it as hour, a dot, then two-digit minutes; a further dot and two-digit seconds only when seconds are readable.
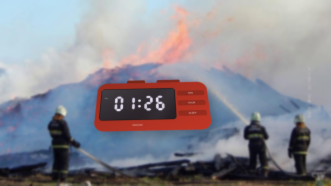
1.26
